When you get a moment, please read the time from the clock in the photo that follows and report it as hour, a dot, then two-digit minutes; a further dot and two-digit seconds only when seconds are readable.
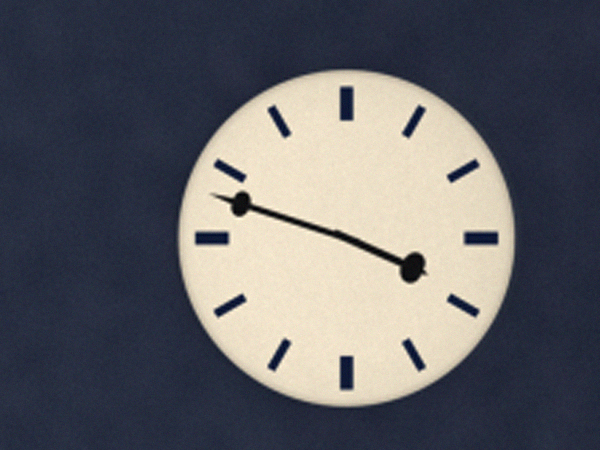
3.48
